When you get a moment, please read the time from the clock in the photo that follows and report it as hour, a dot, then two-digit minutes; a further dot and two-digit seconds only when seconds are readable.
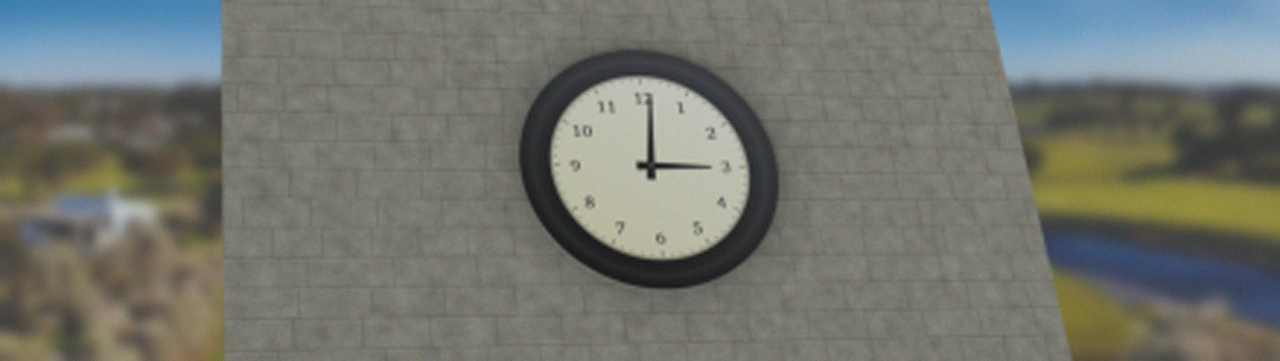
3.01
